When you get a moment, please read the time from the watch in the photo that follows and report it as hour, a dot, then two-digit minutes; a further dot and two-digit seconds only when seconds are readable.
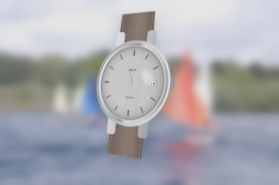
11.21
